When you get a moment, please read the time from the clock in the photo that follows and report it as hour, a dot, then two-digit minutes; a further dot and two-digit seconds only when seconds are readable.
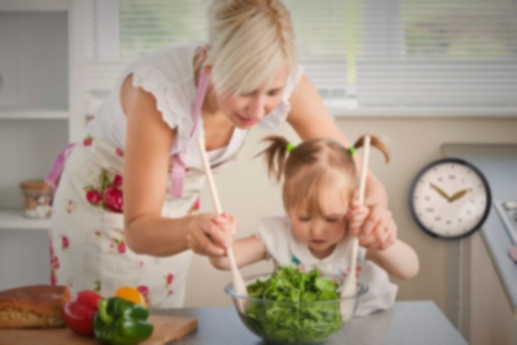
1.51
